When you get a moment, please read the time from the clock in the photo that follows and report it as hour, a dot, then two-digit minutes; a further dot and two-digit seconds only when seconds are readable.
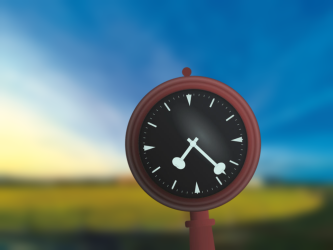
7.23
